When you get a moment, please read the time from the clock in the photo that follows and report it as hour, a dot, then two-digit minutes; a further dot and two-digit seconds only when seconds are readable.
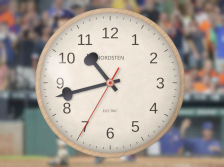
10.42.35
